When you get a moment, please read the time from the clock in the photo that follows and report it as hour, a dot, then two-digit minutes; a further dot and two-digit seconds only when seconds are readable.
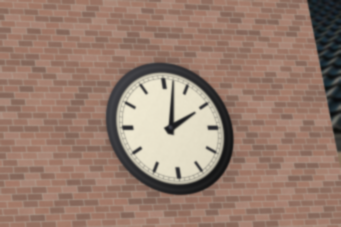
2.02
